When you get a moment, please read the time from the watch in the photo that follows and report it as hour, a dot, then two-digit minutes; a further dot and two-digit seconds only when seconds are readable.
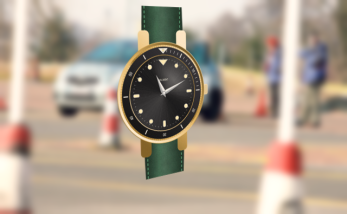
11.11
